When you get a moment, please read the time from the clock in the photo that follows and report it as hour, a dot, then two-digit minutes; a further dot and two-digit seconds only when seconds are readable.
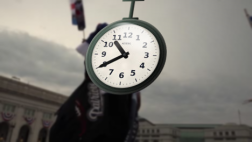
10.40
